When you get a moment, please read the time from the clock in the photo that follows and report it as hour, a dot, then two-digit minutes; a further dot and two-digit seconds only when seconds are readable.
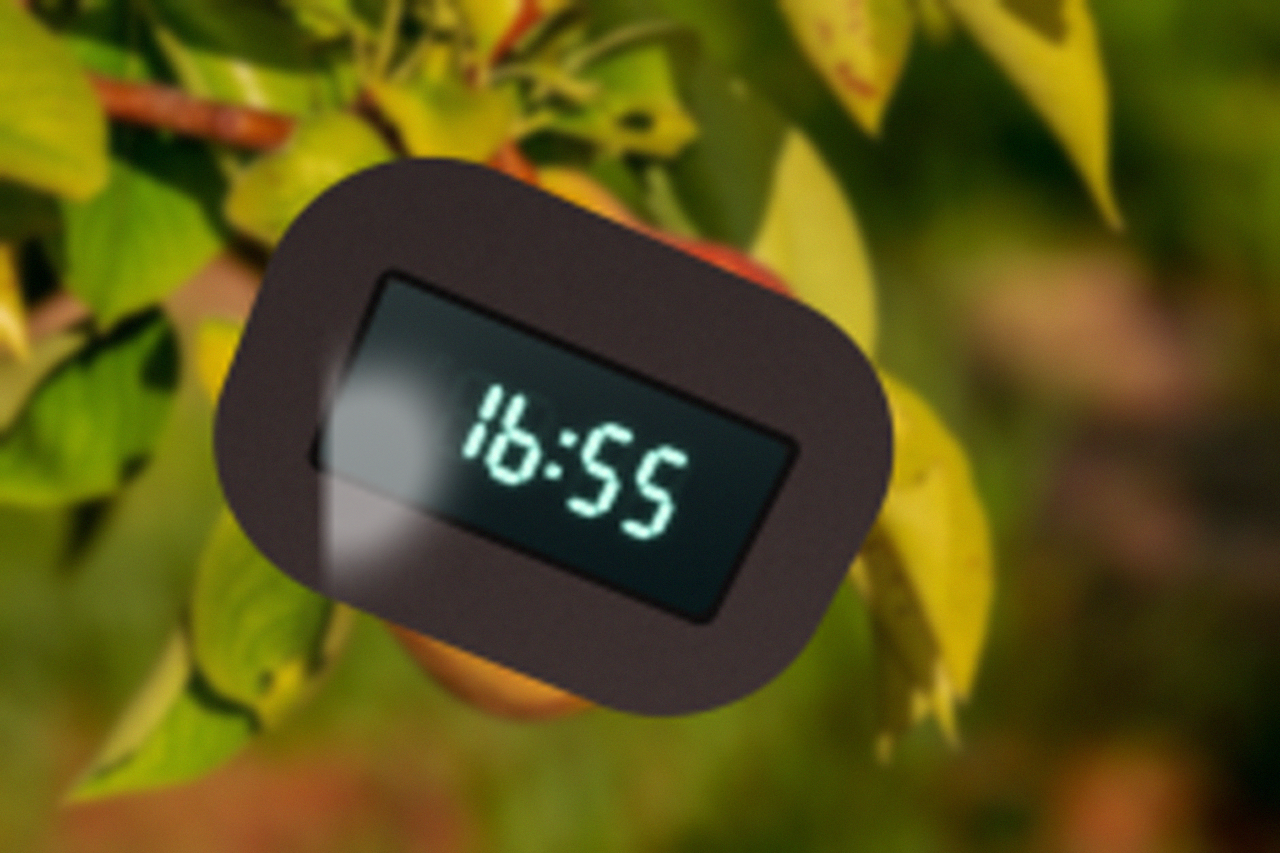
16.55
